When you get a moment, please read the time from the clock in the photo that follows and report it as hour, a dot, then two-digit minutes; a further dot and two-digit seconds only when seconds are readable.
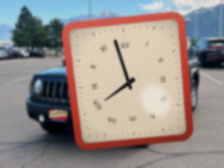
7.58
